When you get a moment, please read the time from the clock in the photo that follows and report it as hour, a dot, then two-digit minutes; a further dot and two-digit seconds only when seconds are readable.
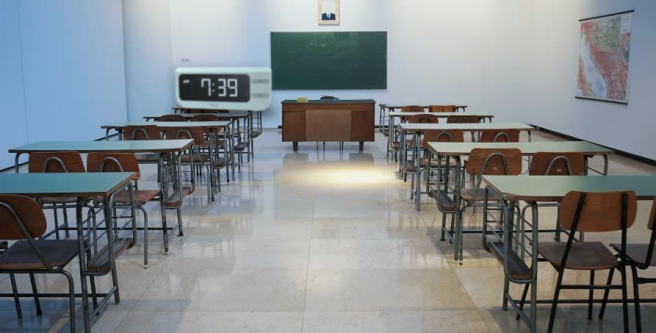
7.39
